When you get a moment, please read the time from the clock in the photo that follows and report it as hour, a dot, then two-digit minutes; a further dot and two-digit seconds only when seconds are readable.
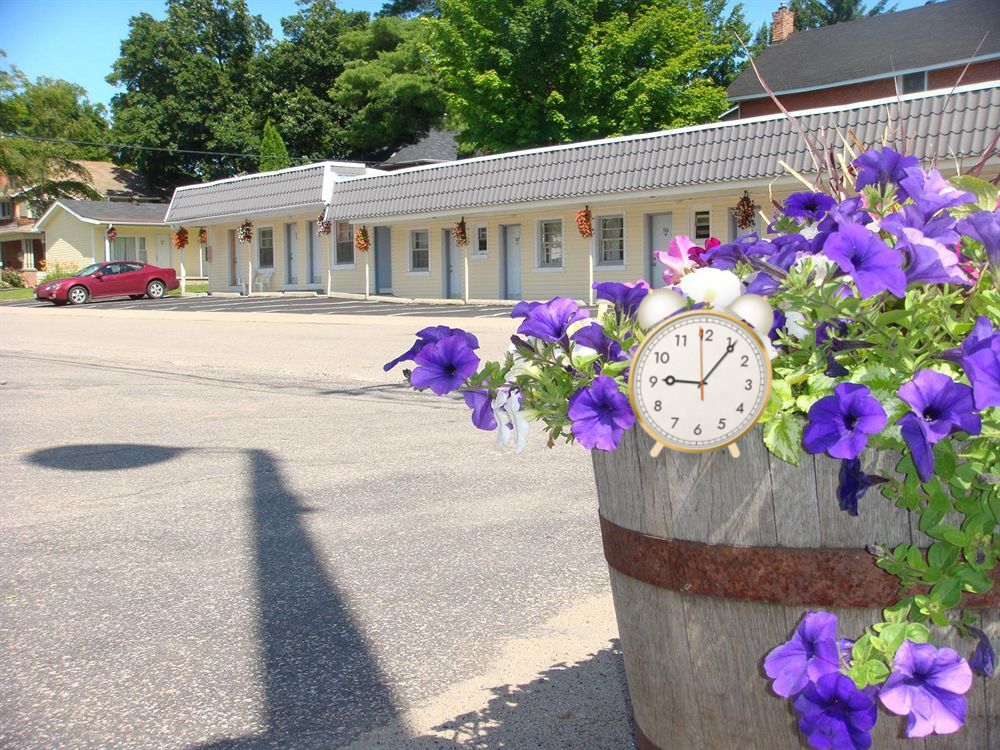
9.05.59
